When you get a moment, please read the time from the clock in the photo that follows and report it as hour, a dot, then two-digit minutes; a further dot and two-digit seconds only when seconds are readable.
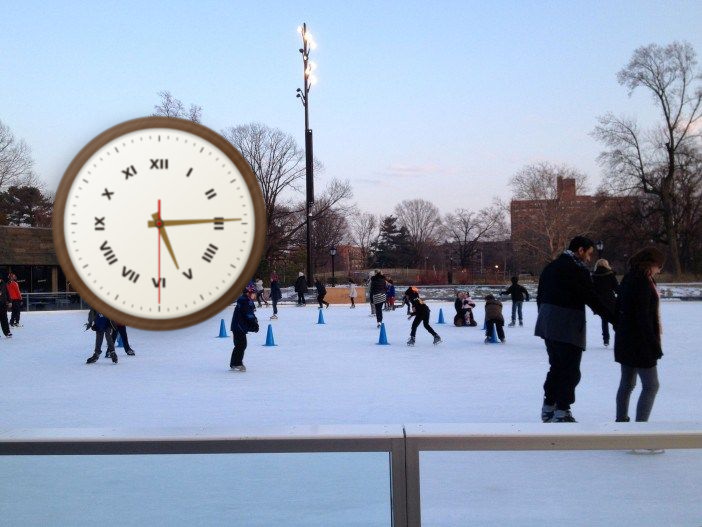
5.14.30
